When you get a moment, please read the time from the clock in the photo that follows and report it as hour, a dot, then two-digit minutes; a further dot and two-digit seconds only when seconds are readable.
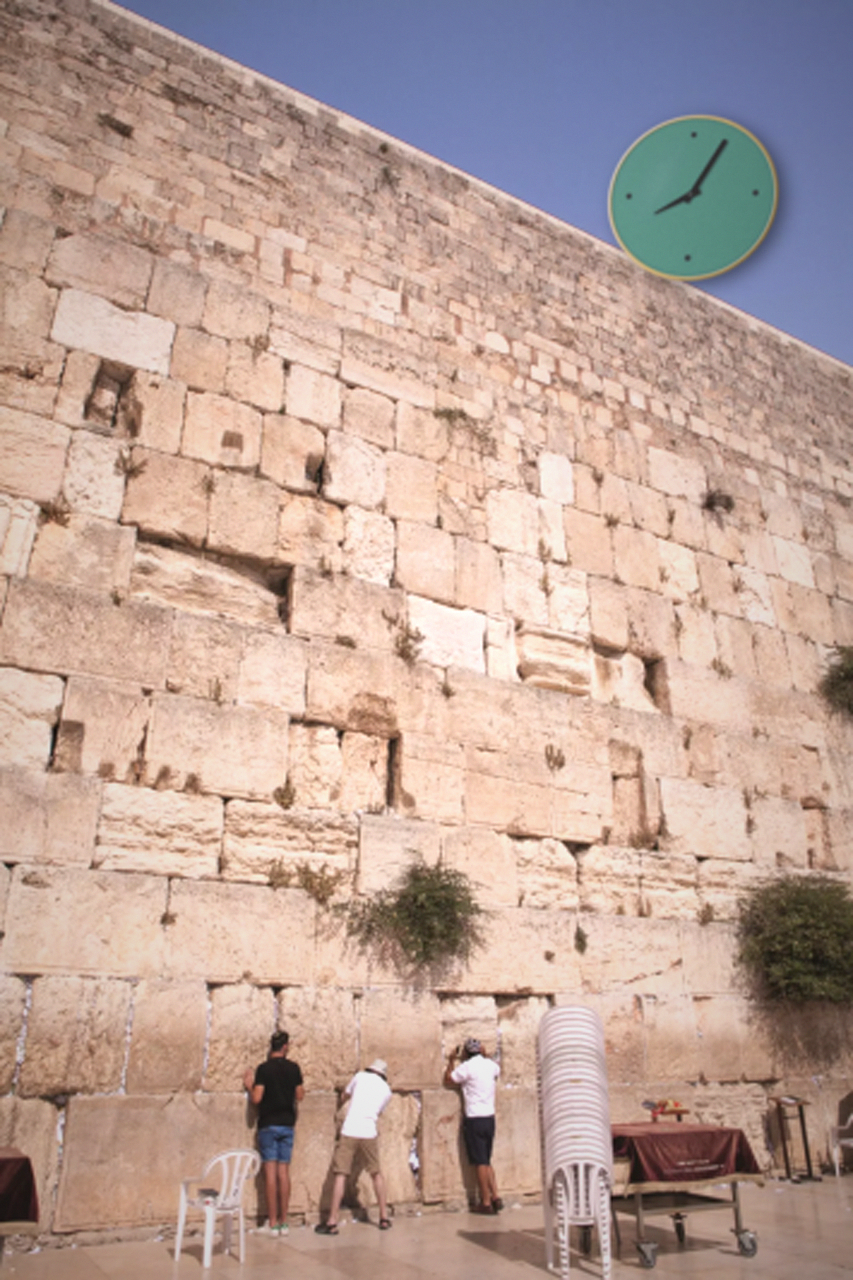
8.05
